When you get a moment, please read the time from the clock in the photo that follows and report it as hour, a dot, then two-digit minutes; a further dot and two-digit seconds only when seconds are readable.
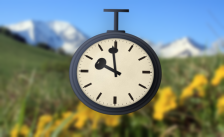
9.59
